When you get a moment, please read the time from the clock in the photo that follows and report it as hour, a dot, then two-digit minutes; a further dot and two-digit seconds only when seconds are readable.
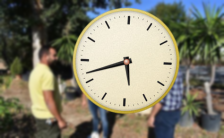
5.42
